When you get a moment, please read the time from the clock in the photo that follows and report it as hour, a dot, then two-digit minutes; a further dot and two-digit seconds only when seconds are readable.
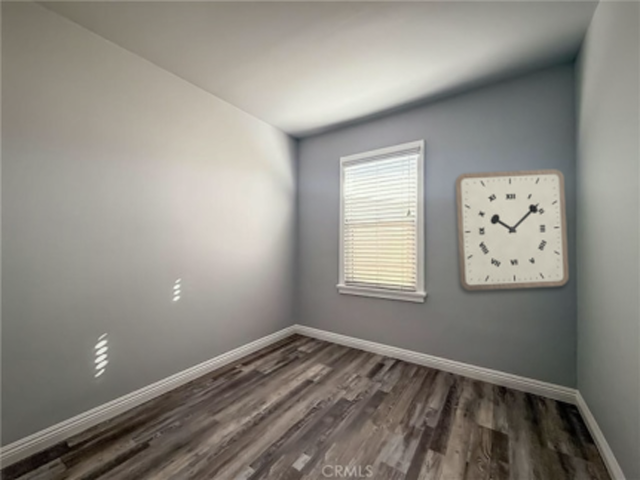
10.08
